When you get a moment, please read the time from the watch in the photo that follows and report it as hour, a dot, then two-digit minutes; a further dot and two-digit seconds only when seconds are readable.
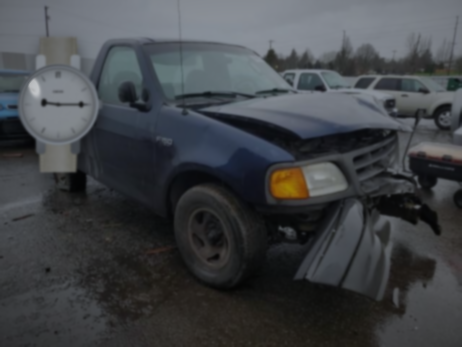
9.15
